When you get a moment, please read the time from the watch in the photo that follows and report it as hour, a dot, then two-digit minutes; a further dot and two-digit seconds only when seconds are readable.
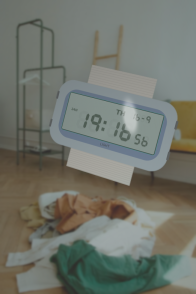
19.16.56
